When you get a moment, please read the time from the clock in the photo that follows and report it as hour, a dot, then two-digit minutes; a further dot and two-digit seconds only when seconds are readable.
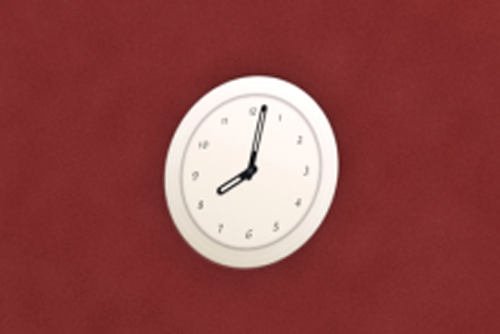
8.02
